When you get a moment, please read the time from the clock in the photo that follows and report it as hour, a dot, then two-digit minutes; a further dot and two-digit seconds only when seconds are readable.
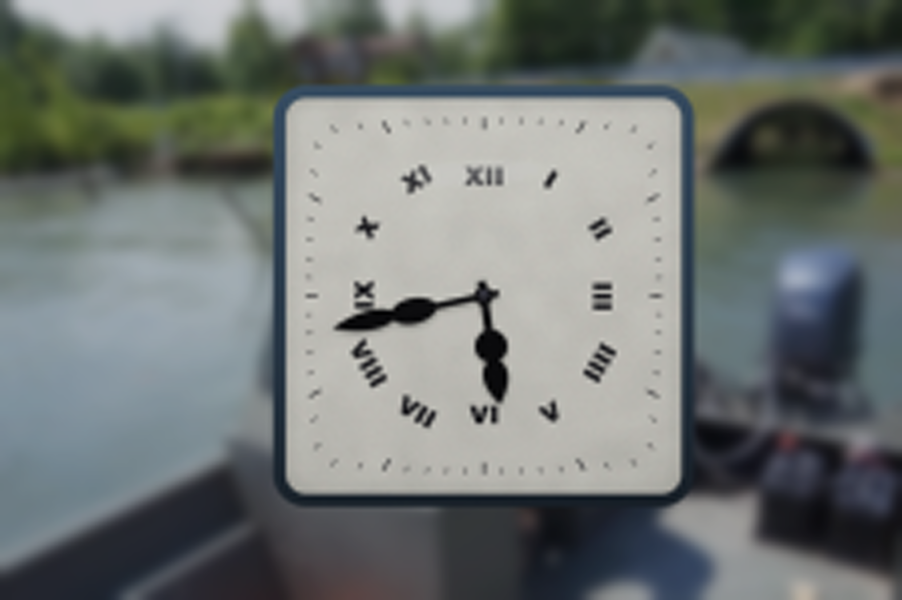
5.43
